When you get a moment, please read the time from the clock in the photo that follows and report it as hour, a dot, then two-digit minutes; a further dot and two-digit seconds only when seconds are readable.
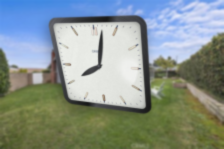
8.02
